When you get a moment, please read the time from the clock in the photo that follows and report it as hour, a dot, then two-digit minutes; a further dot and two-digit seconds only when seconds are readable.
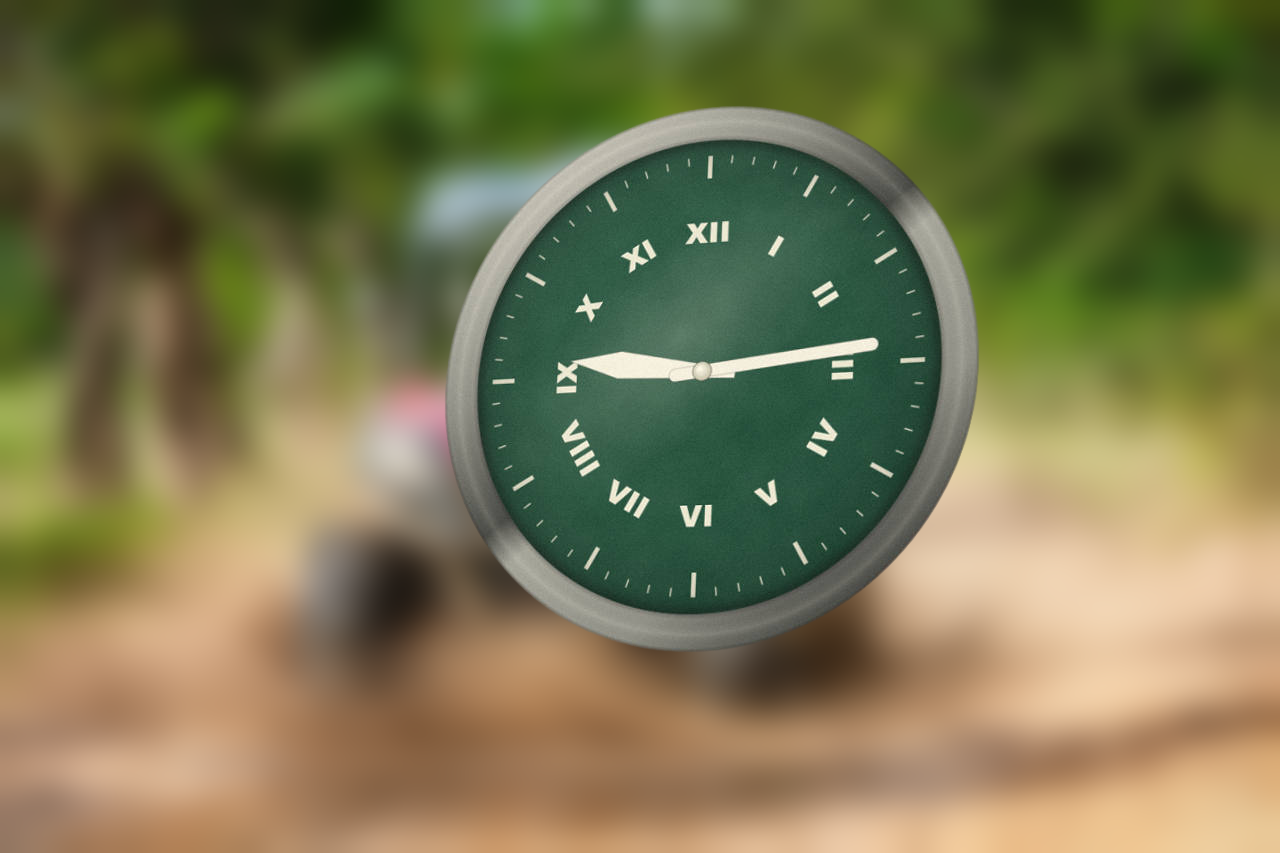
9.14
